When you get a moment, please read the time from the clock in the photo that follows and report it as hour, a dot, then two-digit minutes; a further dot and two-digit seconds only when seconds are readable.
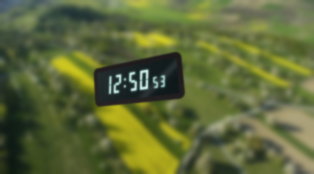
12.50
